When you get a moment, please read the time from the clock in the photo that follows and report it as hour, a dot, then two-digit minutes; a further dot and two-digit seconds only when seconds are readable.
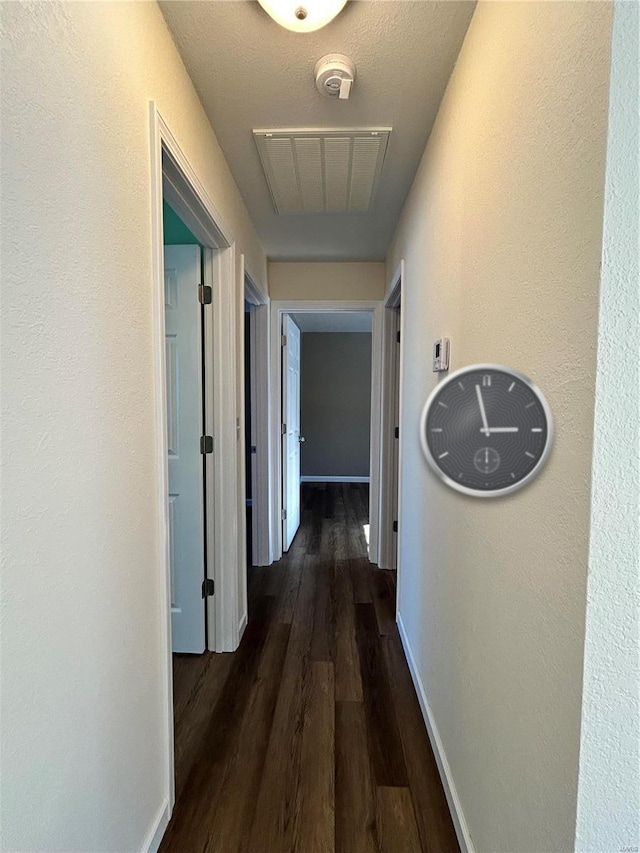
2.58
